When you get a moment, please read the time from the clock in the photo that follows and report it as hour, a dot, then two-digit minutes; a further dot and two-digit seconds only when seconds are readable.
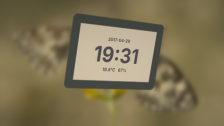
19.31
